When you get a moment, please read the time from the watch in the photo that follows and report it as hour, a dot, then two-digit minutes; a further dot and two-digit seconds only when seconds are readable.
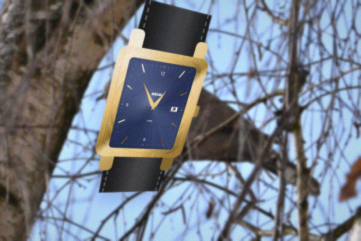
12.54
